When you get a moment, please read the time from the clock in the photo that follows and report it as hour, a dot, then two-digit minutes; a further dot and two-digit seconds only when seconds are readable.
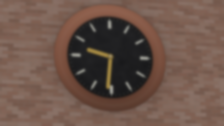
9.31
